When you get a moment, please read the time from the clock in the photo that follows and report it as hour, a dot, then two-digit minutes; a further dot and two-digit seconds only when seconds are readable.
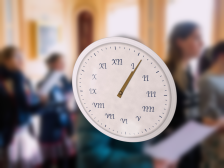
1.06
